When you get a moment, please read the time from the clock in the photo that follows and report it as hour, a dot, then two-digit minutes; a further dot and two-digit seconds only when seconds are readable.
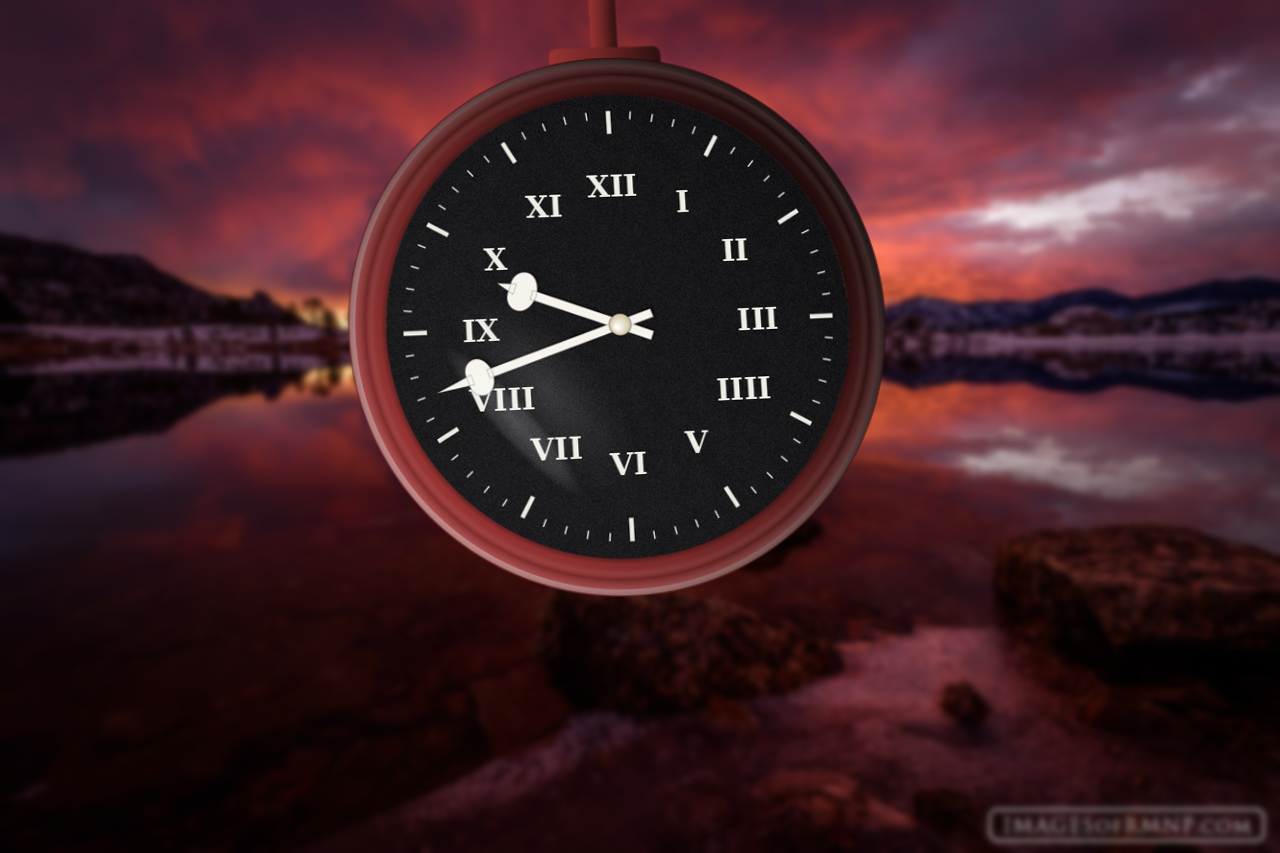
9.42
